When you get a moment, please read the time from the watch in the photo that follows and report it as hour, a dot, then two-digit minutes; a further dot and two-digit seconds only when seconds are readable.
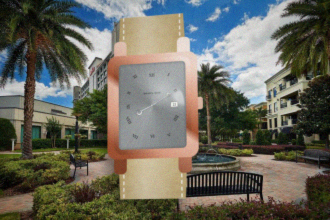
8.10
